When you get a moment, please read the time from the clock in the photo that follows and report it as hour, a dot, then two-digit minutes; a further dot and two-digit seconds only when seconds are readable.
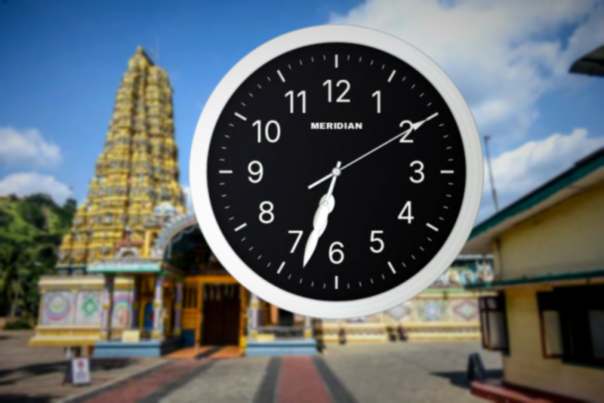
6.33.10
